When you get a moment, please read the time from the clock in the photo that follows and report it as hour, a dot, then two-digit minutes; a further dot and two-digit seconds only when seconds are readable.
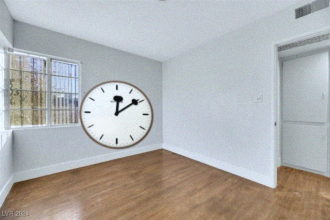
12.09
